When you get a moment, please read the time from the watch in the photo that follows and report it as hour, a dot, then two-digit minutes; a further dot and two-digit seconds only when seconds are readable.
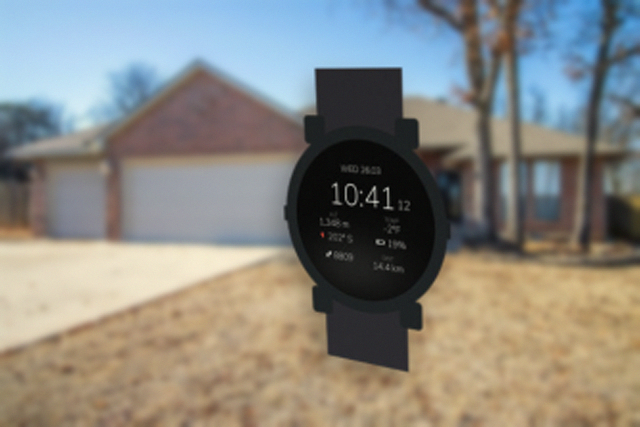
10.41
